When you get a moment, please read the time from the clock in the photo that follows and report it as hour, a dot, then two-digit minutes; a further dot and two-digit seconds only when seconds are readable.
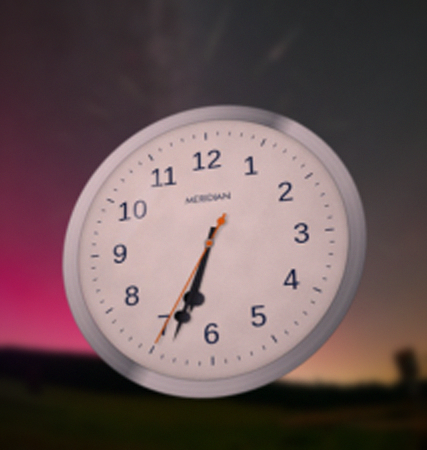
6.33.35
